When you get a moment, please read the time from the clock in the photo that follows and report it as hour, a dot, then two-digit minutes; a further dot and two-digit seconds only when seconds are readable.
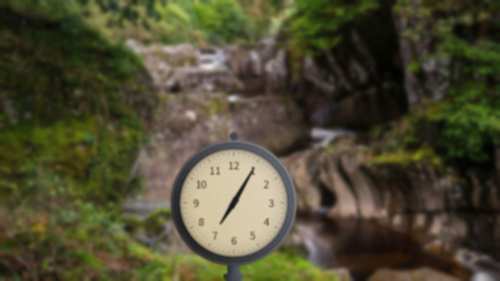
7.05
